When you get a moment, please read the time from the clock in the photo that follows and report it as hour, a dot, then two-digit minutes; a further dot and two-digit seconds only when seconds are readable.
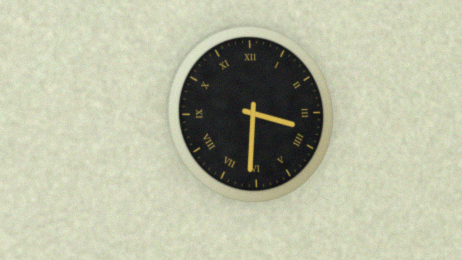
3.31
